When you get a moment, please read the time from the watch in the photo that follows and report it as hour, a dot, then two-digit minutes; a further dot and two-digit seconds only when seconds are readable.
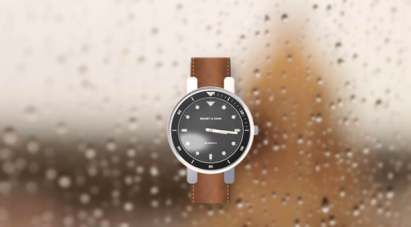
3.16
